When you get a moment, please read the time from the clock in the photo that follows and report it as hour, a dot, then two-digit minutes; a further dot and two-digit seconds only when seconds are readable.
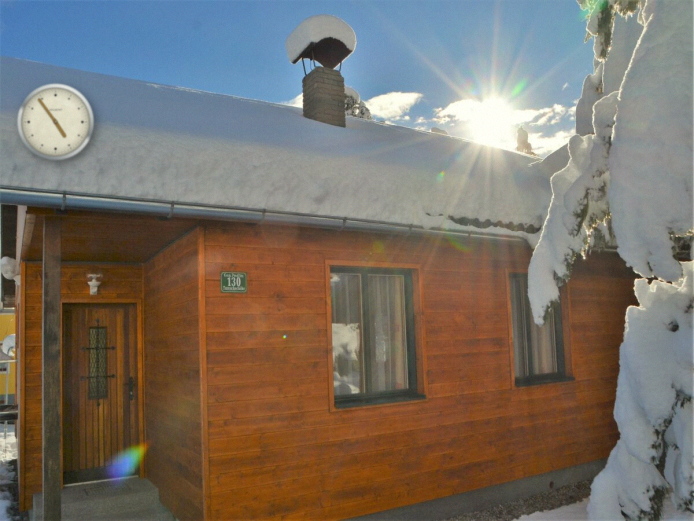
4.54
